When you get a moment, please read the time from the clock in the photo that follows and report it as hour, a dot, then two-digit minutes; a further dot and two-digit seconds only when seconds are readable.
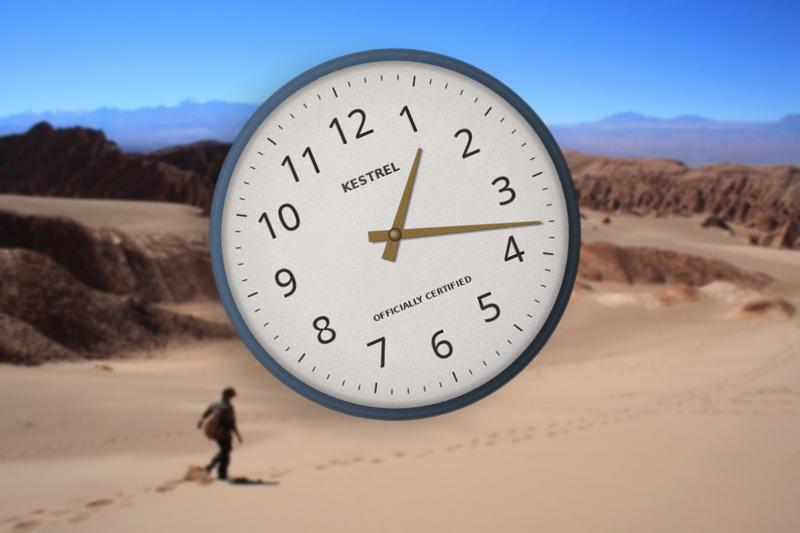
1.18
